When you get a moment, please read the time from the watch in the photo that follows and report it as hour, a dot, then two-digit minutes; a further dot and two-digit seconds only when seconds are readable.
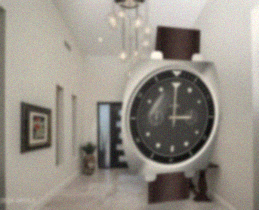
3.00
